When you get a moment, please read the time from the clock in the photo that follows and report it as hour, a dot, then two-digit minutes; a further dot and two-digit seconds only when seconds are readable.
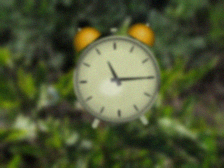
11.15
